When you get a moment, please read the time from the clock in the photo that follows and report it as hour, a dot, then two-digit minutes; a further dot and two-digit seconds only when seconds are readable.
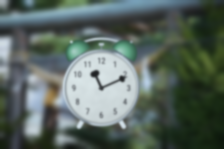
11.11
